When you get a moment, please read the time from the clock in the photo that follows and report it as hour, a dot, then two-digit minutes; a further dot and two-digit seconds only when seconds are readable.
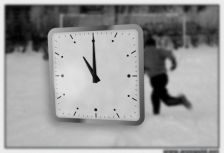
11.00
